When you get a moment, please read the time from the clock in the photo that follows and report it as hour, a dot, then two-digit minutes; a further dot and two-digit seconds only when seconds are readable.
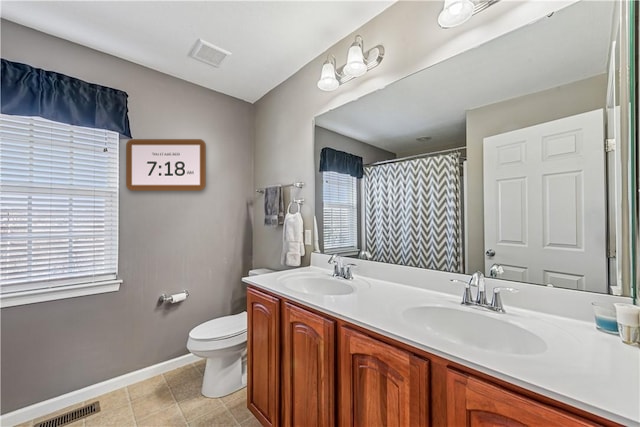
7.18
